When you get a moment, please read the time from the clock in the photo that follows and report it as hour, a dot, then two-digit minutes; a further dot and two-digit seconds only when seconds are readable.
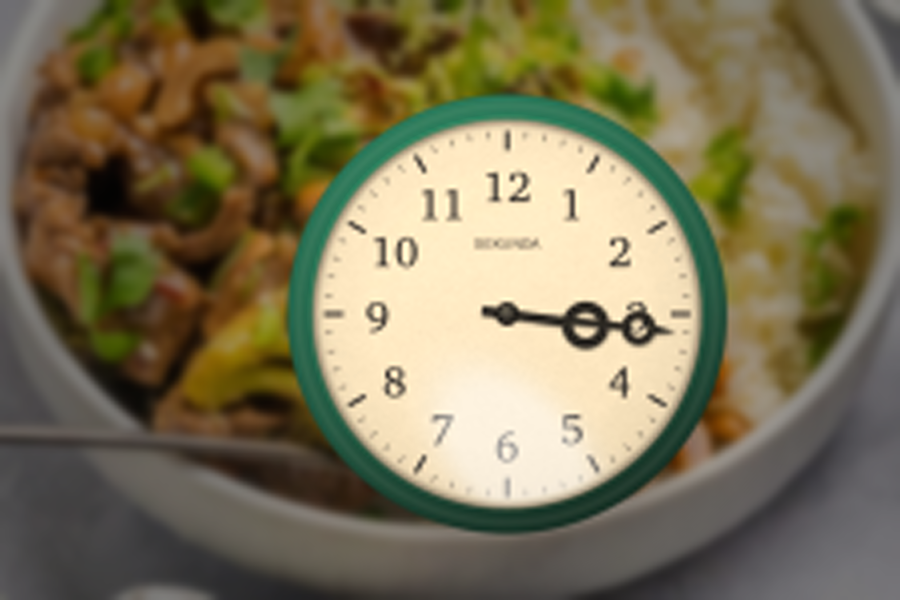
3.16
